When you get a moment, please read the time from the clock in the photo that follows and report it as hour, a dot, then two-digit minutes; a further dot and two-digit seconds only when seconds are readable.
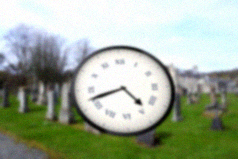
4.42
